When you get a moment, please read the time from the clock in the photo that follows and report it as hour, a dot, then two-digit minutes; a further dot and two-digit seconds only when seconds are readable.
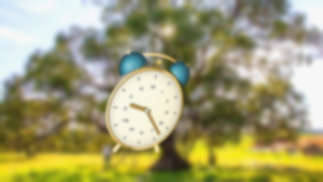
9.23
